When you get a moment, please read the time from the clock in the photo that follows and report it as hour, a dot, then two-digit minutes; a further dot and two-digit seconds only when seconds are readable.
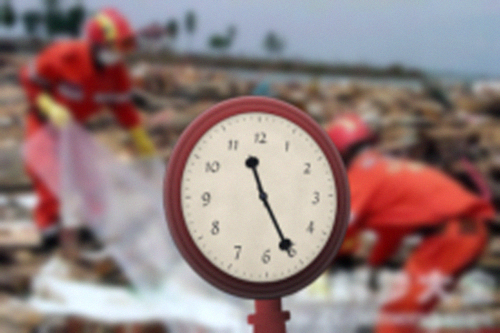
11.26
